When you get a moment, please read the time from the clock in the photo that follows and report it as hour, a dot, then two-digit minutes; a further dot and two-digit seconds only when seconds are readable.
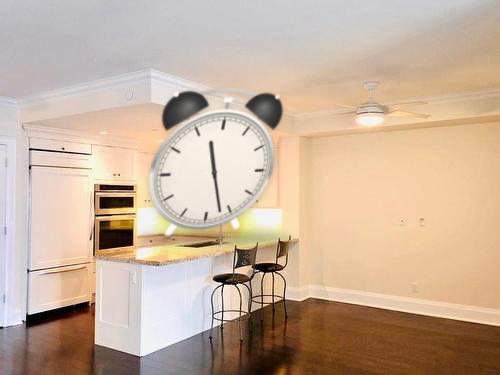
11.27
